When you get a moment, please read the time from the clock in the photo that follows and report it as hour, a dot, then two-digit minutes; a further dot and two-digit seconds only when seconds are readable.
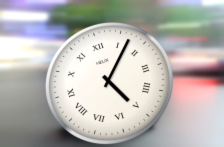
5.07
